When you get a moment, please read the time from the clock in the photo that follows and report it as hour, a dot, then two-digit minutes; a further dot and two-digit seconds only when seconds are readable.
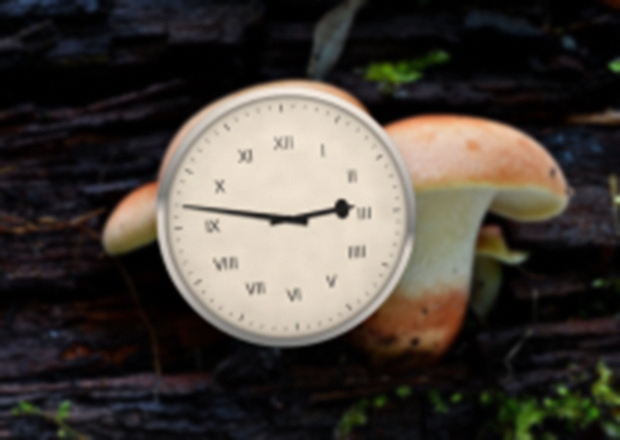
2.47
